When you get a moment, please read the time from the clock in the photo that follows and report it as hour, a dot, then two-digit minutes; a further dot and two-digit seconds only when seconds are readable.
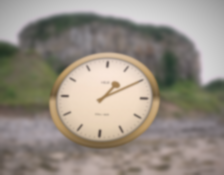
1.10
